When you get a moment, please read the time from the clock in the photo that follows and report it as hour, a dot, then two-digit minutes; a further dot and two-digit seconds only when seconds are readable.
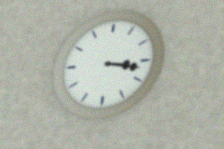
3.17
